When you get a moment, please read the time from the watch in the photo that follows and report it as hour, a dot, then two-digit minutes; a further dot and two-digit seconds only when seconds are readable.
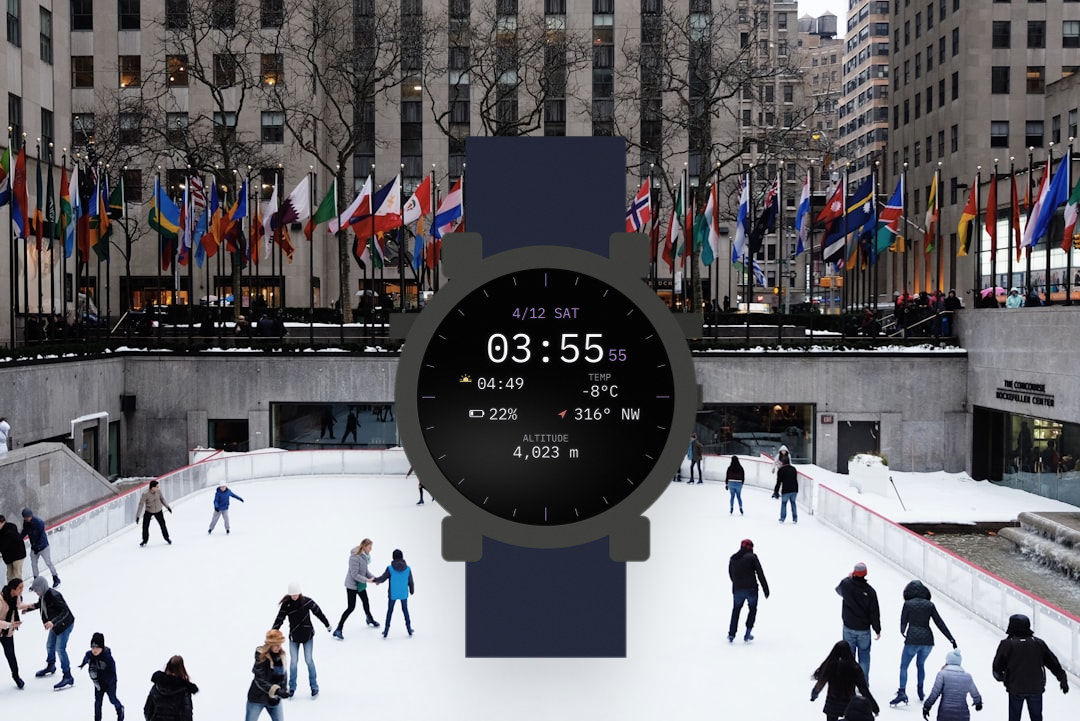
3.55.55
